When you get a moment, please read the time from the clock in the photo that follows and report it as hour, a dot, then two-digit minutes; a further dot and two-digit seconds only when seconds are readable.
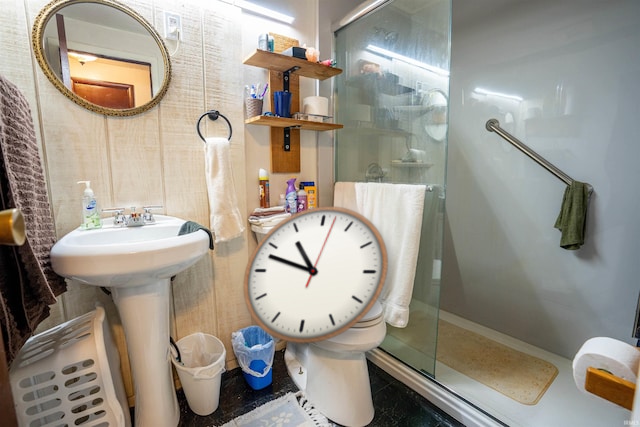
10.48.02
